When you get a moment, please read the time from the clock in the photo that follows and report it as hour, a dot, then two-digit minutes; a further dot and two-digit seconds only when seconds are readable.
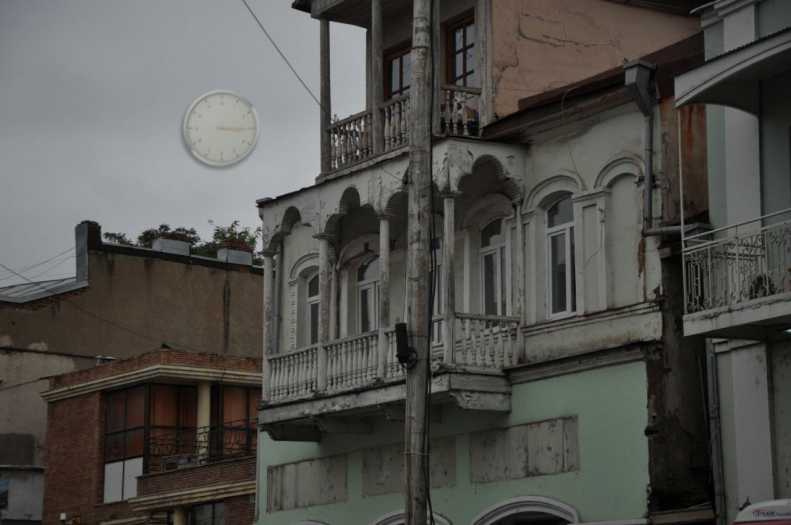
3.15
